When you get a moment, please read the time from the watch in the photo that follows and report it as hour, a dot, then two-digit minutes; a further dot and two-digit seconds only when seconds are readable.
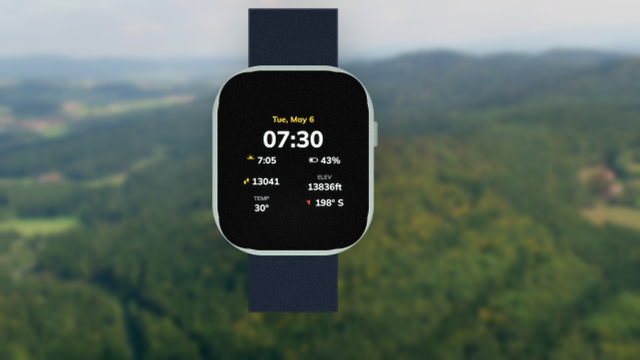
7.30
